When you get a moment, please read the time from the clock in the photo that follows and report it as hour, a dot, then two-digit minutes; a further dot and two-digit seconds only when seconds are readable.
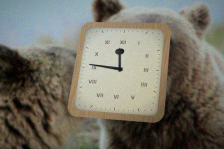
11.46
